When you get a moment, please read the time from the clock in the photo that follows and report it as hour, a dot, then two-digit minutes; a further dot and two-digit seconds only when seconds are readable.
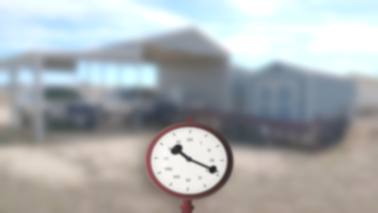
10.19
